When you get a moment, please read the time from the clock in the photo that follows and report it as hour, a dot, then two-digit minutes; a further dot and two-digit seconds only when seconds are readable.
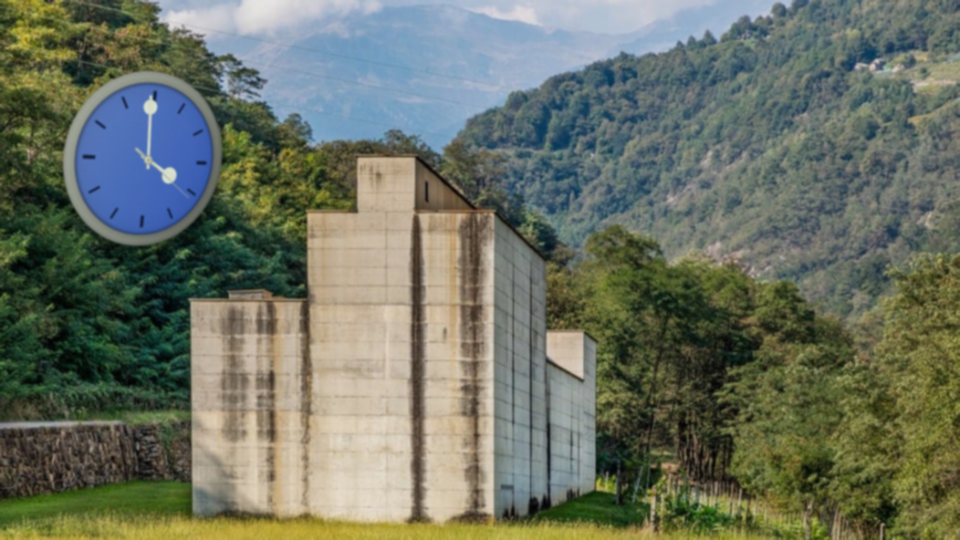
3.59.21
